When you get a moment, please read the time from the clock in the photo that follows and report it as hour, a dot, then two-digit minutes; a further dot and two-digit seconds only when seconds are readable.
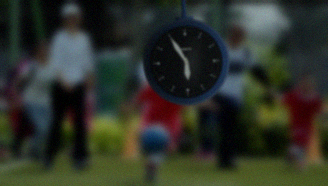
5.55
